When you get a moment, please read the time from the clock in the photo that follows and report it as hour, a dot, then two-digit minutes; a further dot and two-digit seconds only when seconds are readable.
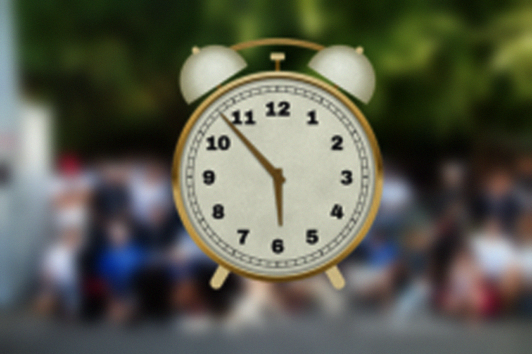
5.53
